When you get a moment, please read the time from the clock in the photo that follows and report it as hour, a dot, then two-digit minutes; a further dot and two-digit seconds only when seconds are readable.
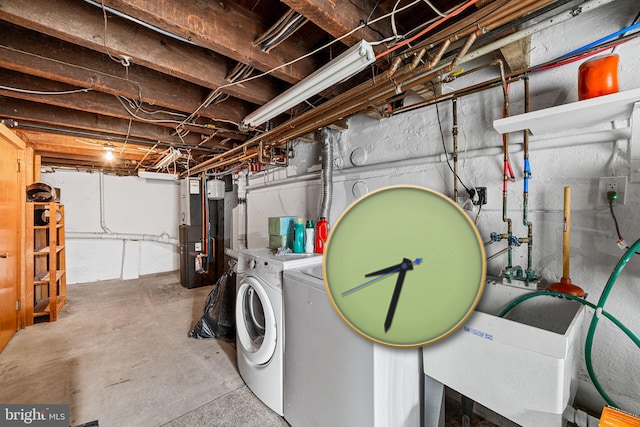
8.32.41
